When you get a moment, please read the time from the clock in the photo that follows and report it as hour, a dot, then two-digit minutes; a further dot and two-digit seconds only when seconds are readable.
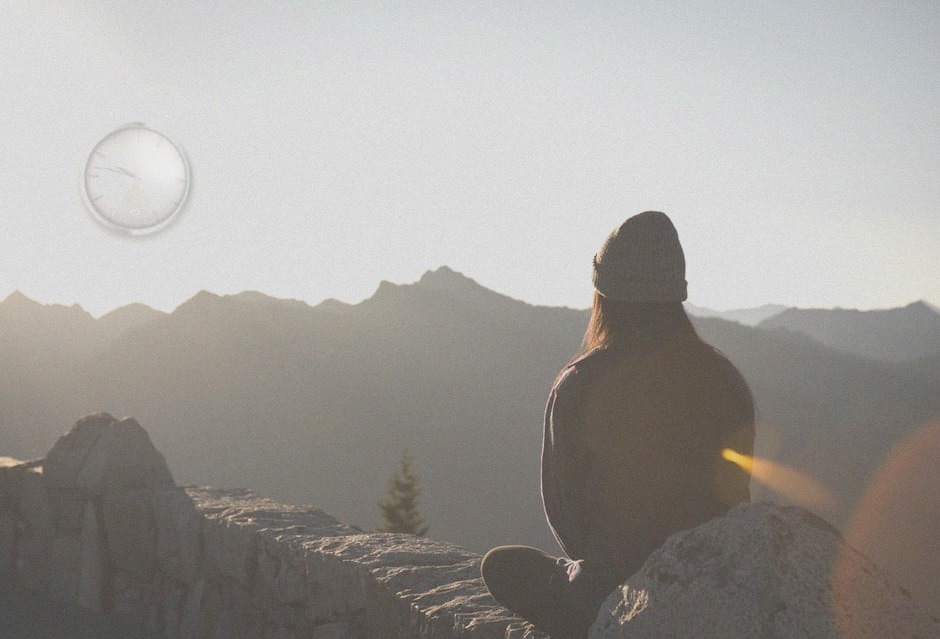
9.47
